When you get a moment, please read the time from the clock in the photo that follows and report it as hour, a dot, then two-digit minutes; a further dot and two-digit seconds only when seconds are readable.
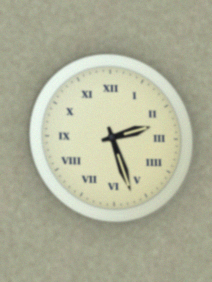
2.27
